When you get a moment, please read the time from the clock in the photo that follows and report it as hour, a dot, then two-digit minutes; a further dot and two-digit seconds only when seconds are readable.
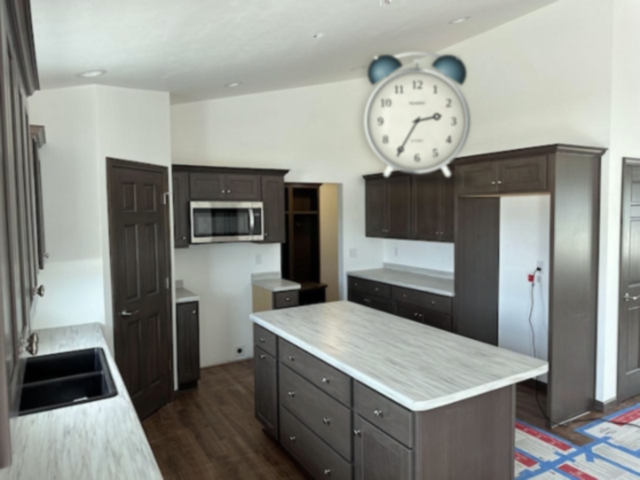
2.35
